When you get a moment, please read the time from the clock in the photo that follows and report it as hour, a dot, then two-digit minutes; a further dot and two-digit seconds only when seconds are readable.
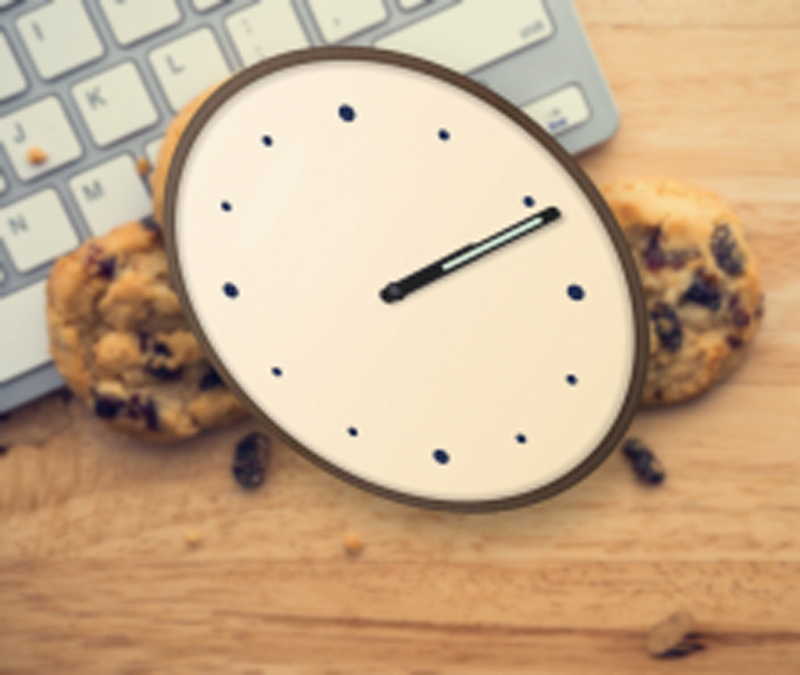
2.11
